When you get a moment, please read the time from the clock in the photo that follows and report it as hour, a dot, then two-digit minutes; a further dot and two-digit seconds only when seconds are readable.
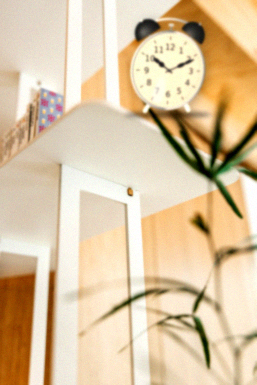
10.11
